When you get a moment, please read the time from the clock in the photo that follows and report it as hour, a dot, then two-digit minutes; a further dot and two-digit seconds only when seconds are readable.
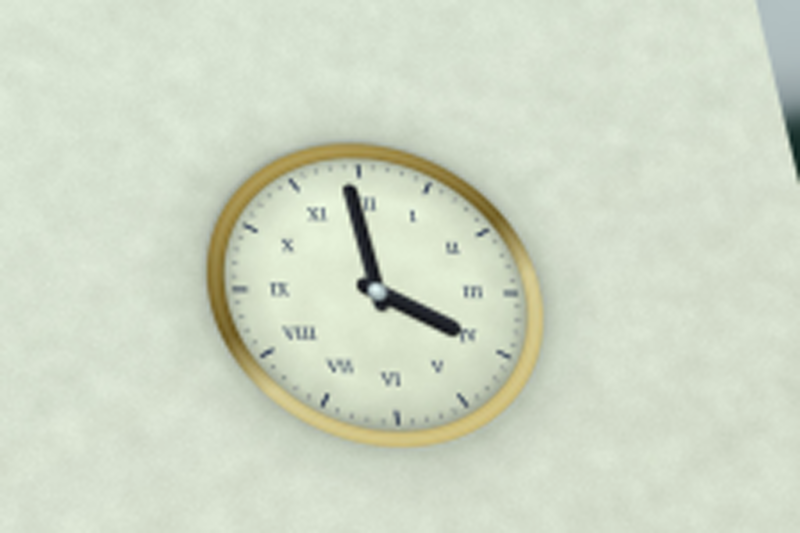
3.59
